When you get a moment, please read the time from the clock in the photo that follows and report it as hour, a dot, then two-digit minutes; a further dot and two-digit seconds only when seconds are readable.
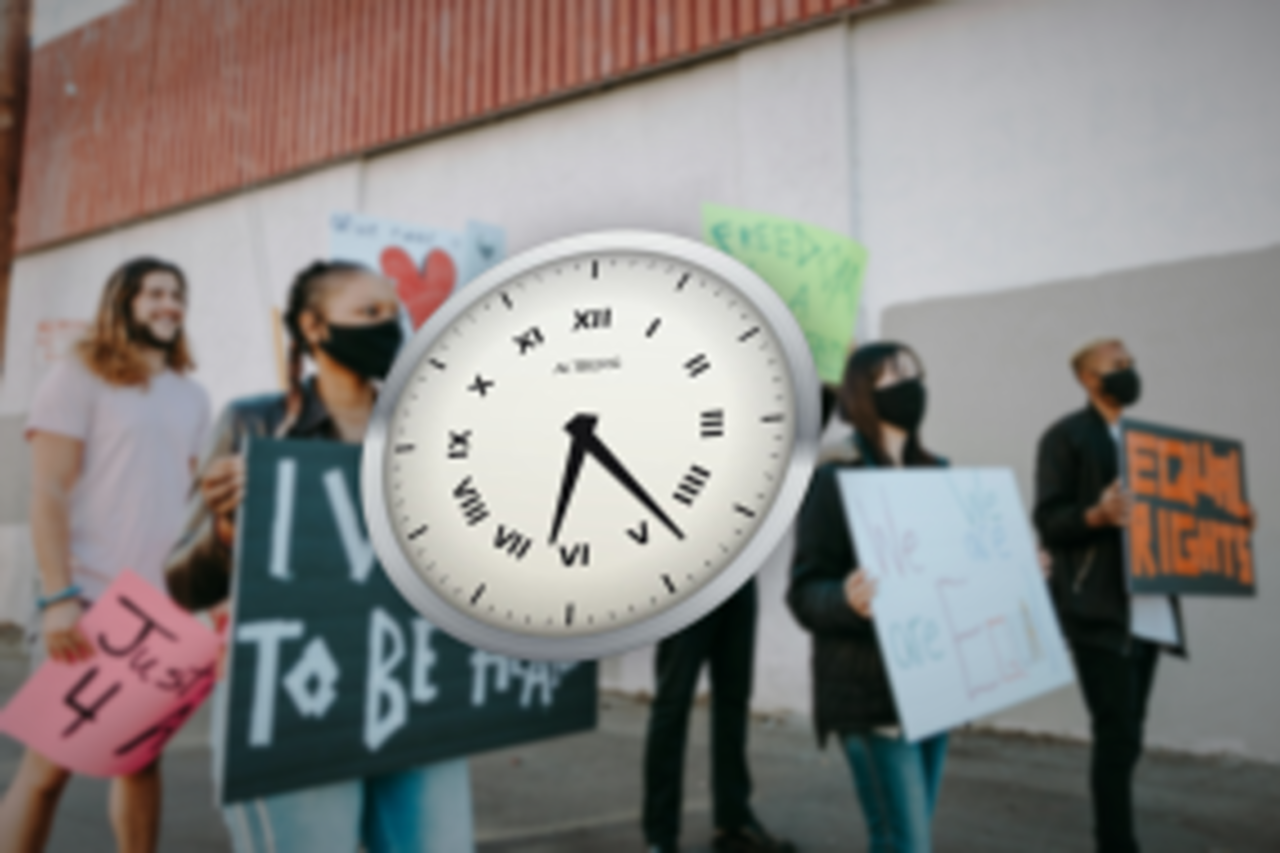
6.23
